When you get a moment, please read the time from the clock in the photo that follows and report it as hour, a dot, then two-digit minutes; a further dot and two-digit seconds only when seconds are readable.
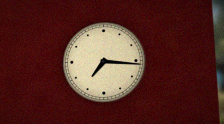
7.16
